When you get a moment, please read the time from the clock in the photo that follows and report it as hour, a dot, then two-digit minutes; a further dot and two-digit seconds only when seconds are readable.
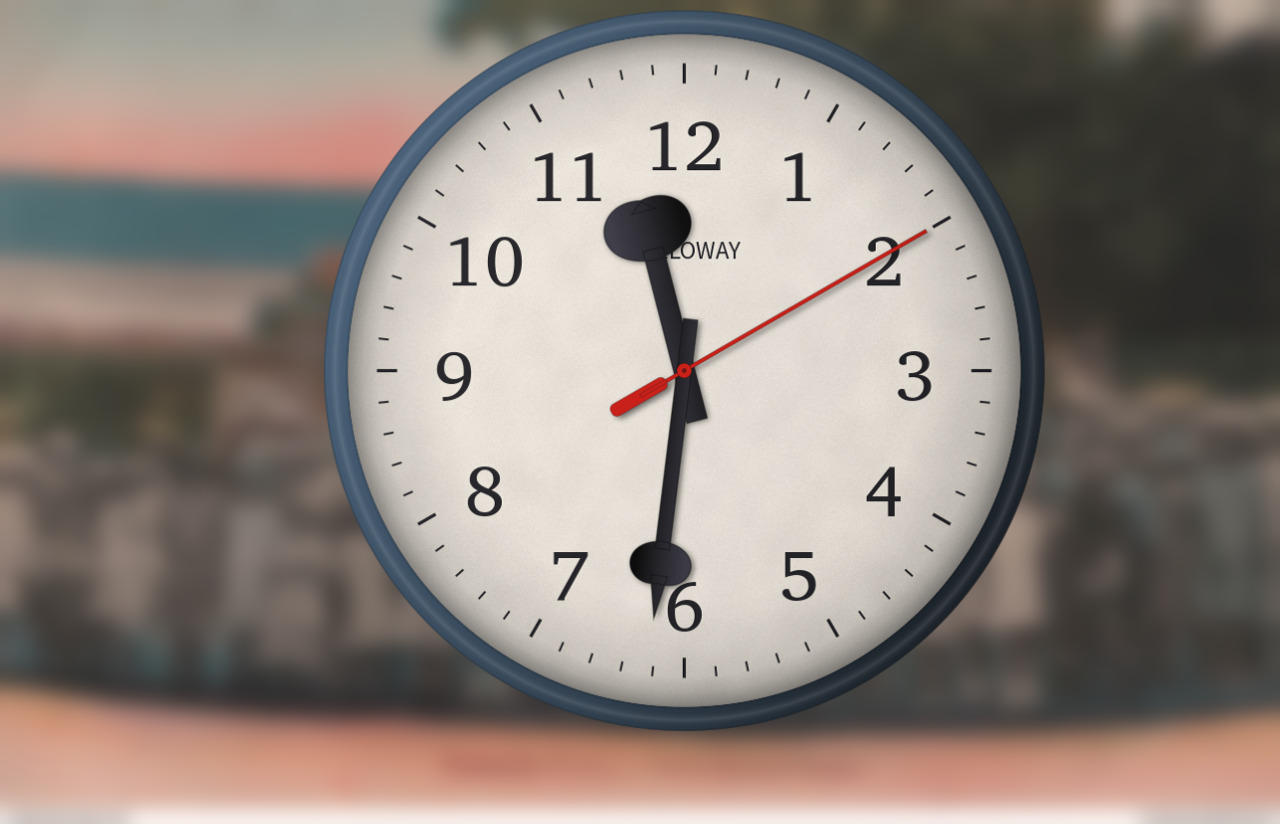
11.31.10
